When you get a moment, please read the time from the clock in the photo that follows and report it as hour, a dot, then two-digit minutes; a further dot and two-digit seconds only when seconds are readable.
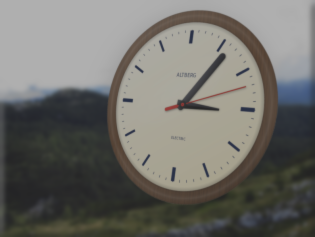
3.06.12
